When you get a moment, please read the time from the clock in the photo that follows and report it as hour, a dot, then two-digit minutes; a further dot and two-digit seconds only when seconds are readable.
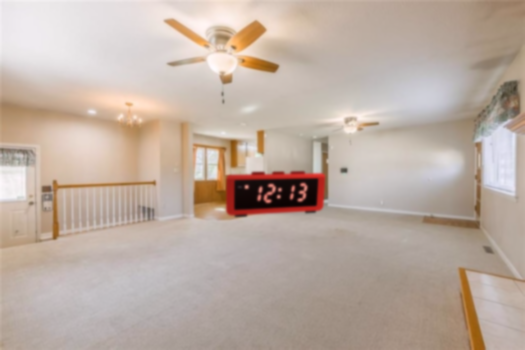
12.13
